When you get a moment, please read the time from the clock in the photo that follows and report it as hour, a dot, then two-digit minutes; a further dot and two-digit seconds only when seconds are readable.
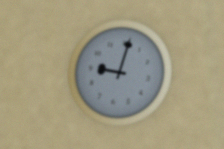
9.01
